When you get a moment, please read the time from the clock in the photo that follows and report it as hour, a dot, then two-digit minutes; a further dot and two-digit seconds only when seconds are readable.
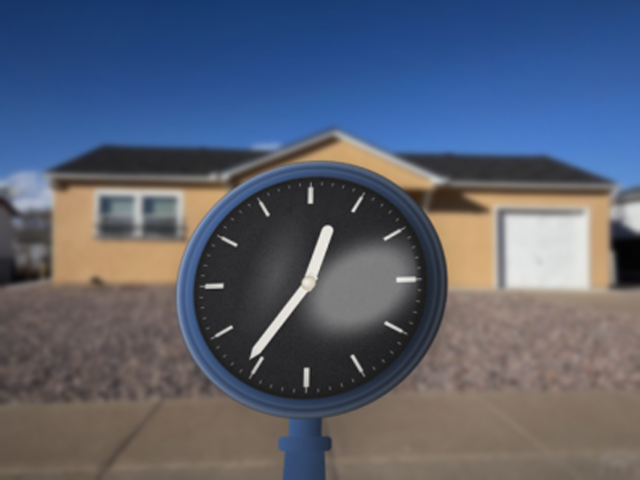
12.36
